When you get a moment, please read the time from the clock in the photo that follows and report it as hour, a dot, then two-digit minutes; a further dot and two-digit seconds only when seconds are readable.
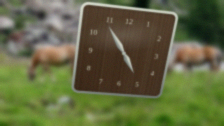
4.54
